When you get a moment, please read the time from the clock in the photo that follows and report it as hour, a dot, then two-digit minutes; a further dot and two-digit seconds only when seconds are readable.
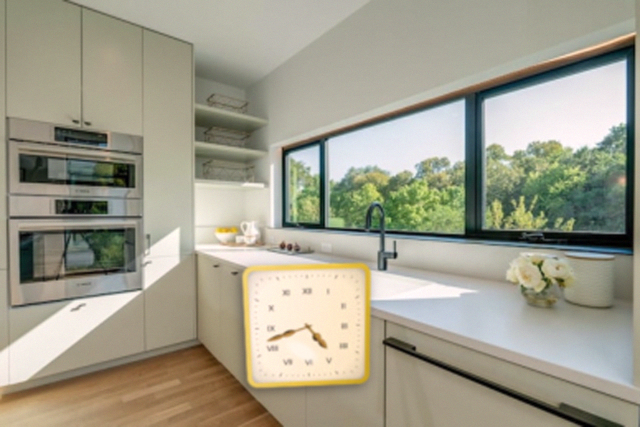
4.42
